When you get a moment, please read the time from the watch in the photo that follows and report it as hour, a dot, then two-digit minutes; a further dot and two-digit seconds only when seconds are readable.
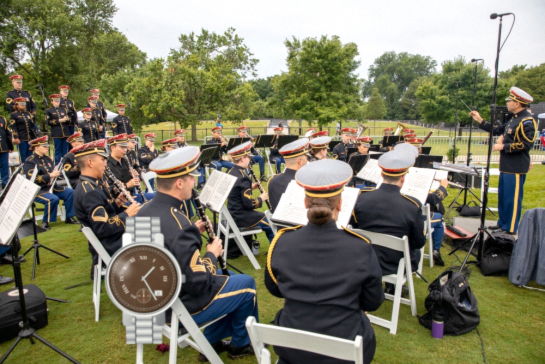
1.25
